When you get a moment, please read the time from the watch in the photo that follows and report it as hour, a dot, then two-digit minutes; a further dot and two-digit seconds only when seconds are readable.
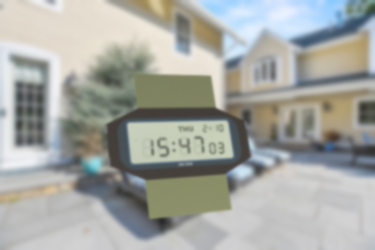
15.47.03
